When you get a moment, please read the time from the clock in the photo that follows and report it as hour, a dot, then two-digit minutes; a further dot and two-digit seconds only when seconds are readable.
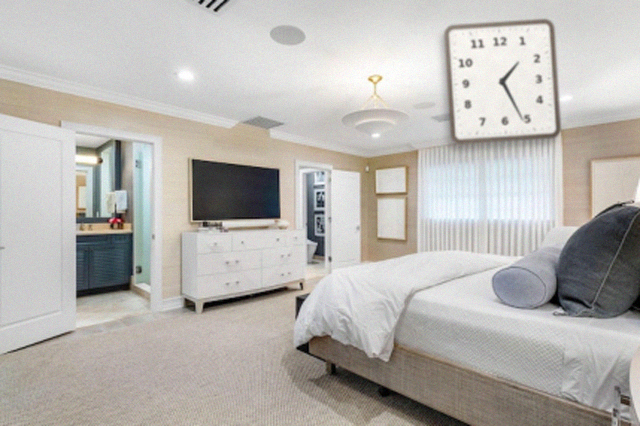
1.26
